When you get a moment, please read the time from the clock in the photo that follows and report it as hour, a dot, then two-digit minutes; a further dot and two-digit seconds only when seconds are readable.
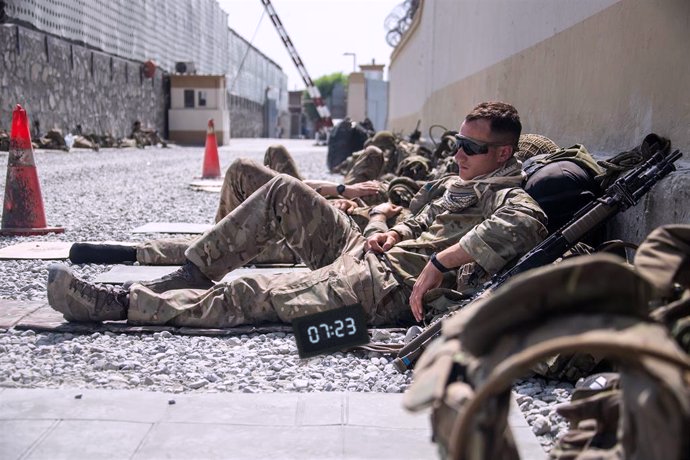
7.23
